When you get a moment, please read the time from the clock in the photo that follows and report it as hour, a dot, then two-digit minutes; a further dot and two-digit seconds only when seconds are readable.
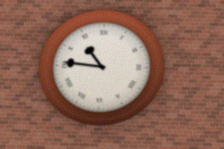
10.46
